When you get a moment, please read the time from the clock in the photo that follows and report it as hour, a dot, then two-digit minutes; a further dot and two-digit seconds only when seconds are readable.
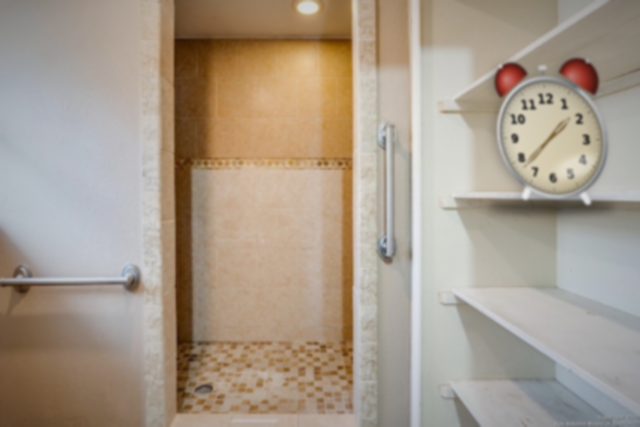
1.38
